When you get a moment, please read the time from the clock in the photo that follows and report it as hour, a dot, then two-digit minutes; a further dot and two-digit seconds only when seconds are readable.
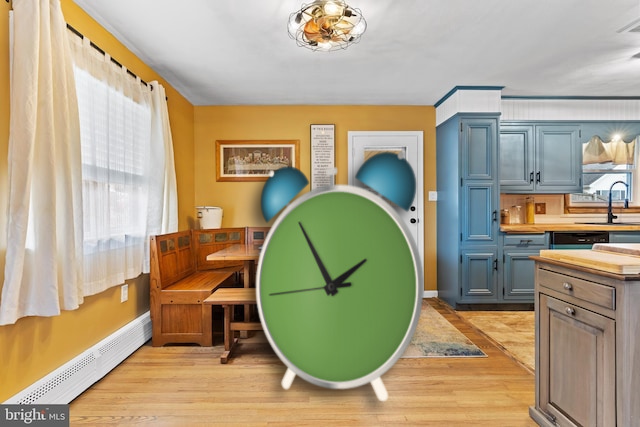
1.54.44
